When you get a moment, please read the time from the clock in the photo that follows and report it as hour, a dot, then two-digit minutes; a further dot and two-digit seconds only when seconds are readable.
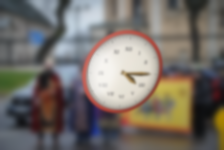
4.15
